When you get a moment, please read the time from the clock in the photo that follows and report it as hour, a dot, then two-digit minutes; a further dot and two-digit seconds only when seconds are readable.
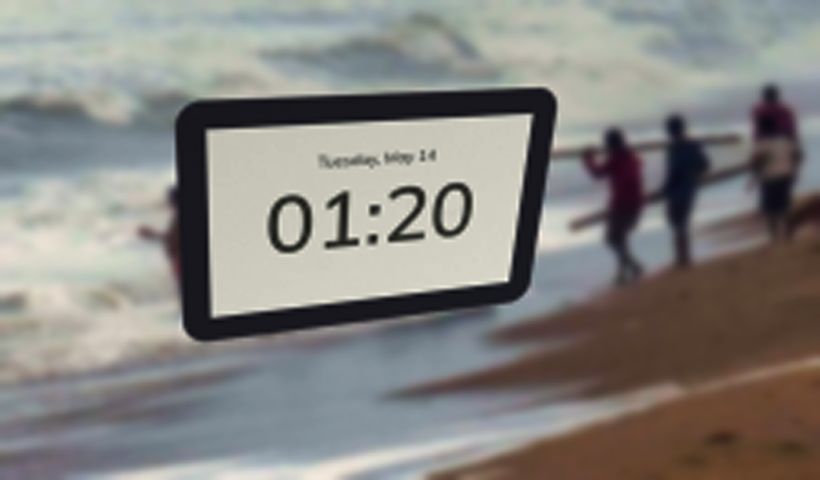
1.20
